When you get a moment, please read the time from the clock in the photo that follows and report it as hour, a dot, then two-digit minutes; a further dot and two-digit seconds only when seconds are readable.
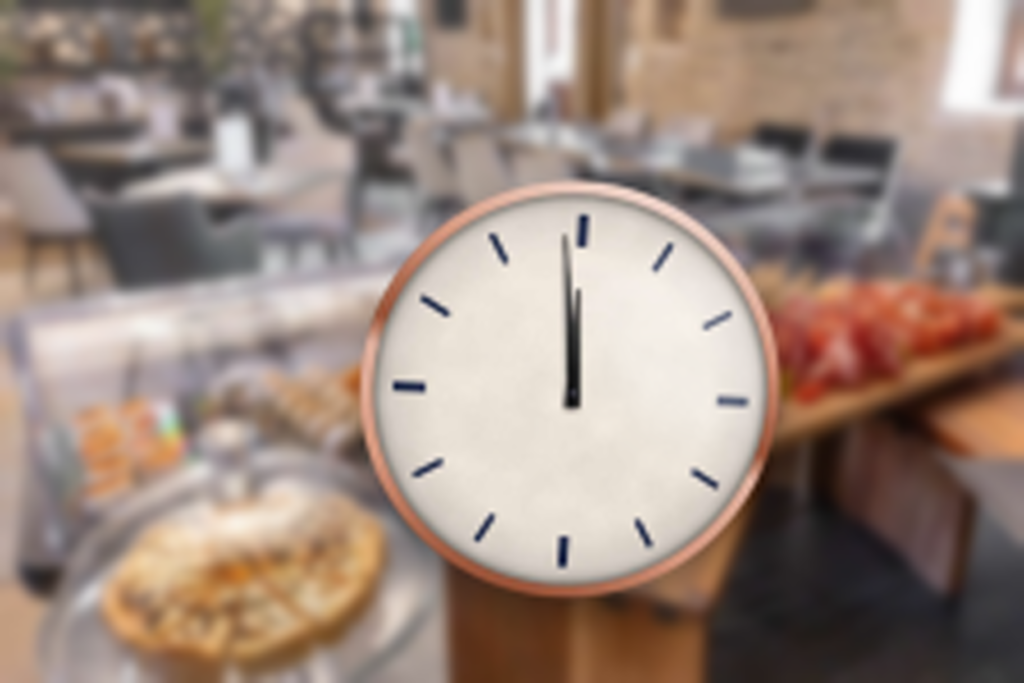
11.59
